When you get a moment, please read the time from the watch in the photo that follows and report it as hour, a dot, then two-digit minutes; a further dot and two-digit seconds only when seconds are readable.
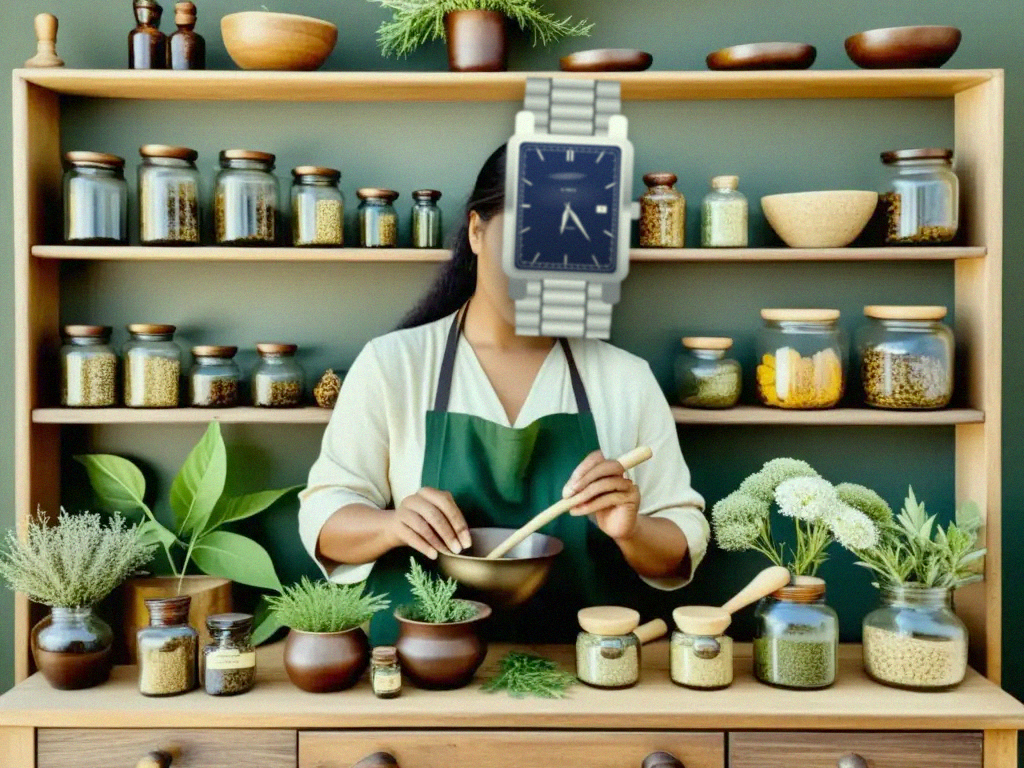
6.24
